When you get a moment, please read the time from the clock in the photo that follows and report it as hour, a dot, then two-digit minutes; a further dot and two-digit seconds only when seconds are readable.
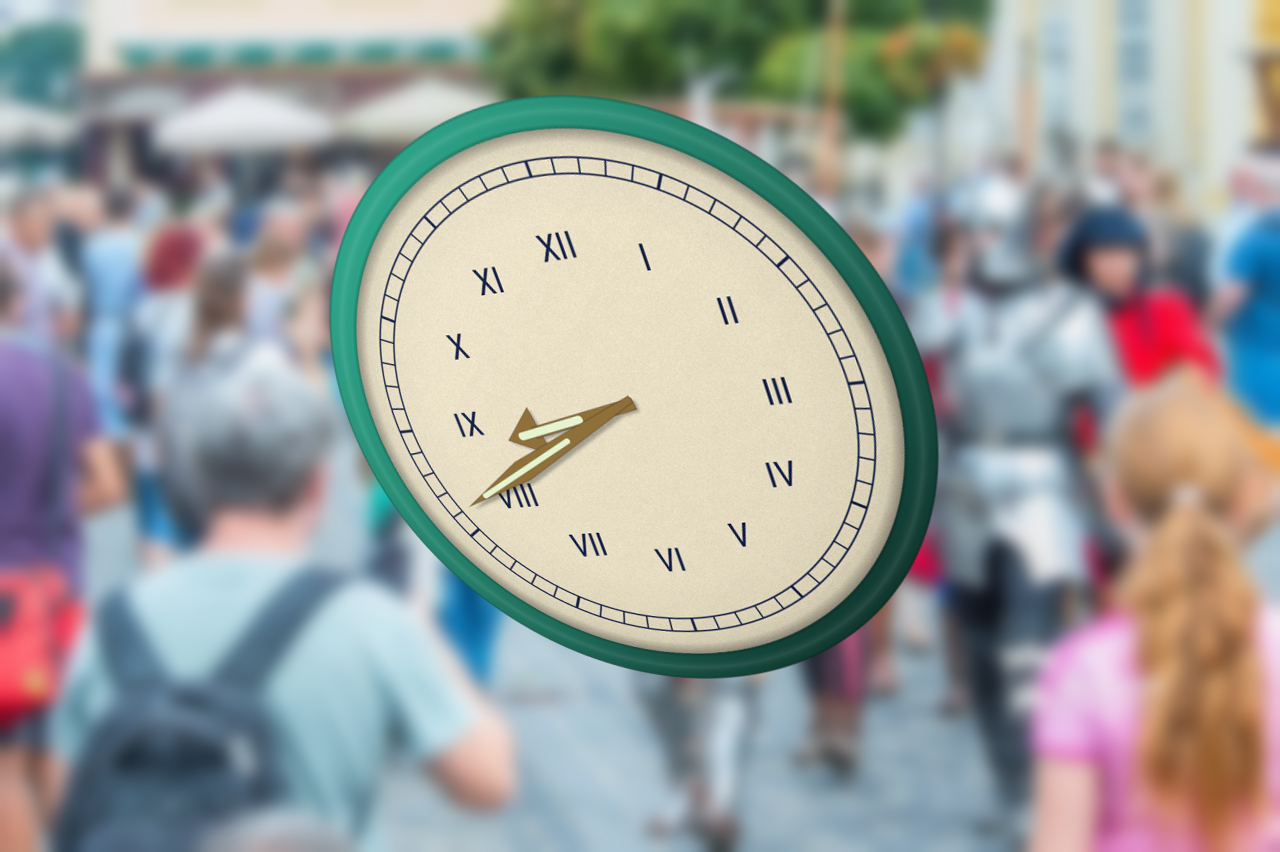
8.41
